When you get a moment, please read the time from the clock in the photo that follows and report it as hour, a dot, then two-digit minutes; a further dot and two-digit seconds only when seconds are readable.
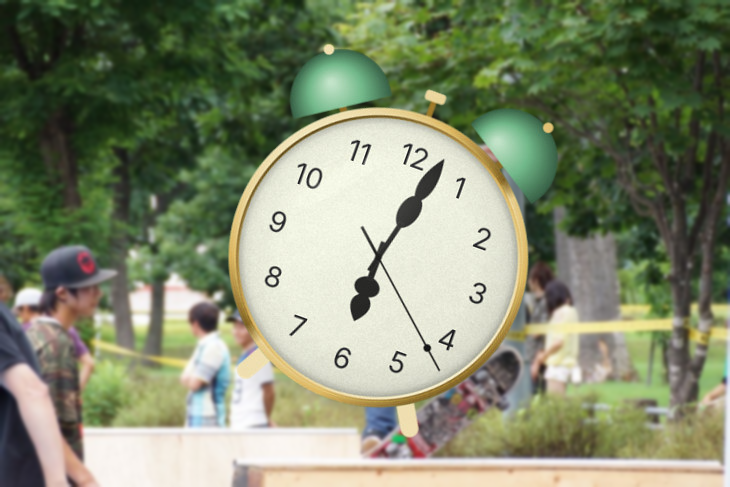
6.02.22
